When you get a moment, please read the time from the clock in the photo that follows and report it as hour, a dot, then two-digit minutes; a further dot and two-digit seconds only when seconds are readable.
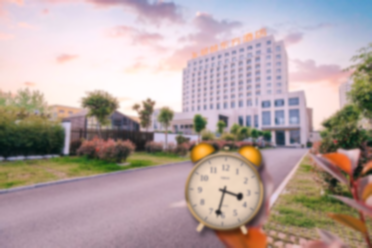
3.32
